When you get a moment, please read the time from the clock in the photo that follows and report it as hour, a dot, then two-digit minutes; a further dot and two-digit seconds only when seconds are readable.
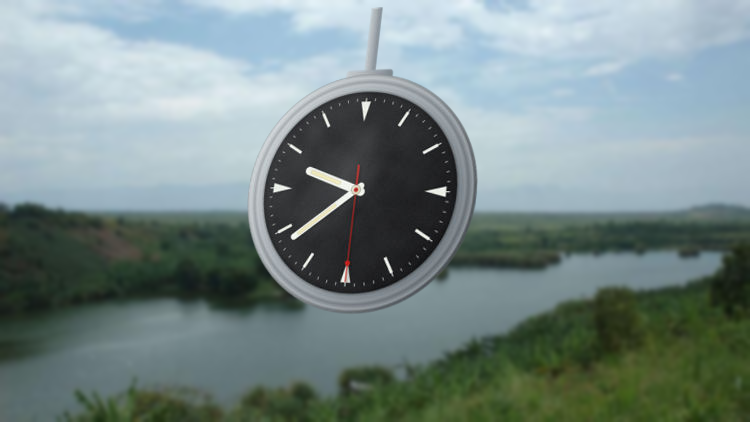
9.38.30
